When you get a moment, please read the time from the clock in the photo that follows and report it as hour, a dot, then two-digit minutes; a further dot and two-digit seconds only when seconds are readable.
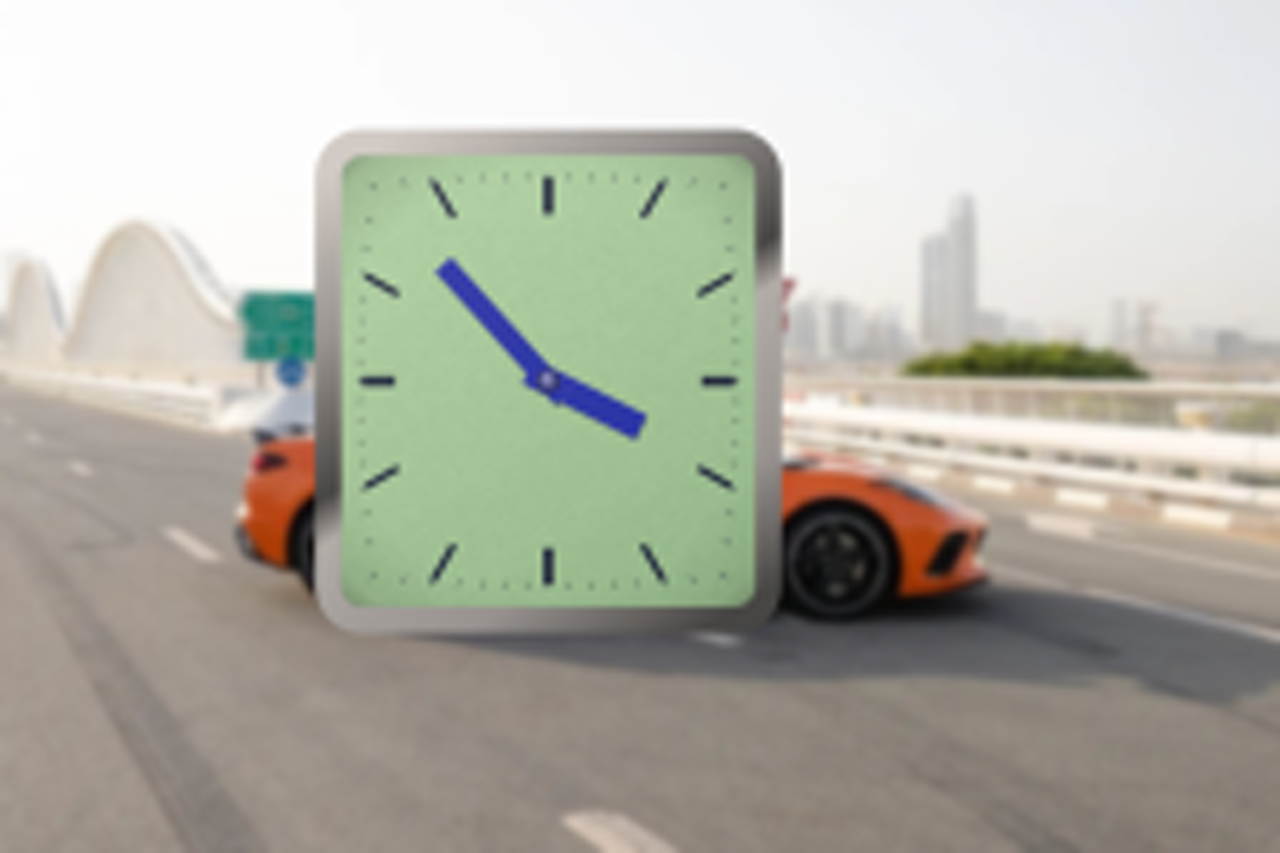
3.53
